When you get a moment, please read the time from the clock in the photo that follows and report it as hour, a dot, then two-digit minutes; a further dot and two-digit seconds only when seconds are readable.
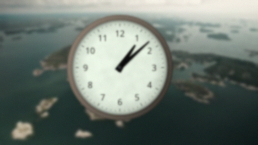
1.08
